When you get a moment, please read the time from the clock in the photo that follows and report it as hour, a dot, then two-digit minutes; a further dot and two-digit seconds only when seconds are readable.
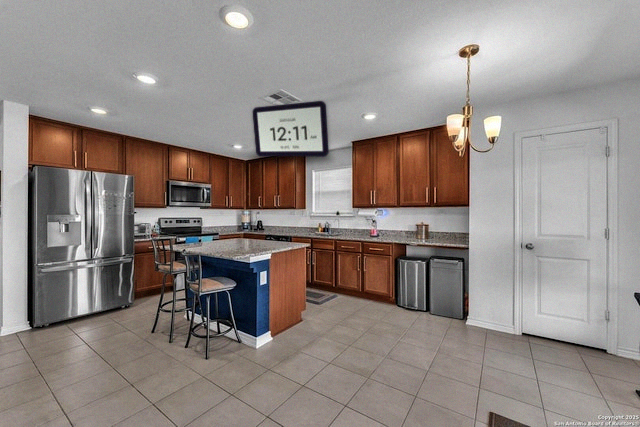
12.11
